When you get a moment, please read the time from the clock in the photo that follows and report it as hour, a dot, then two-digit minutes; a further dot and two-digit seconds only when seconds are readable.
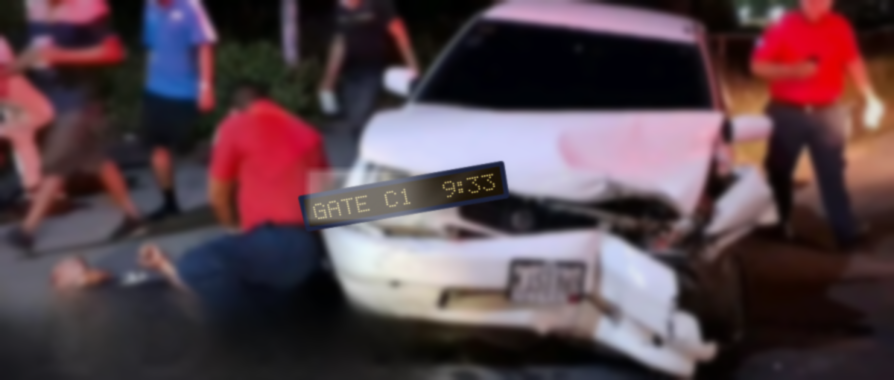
9.33
